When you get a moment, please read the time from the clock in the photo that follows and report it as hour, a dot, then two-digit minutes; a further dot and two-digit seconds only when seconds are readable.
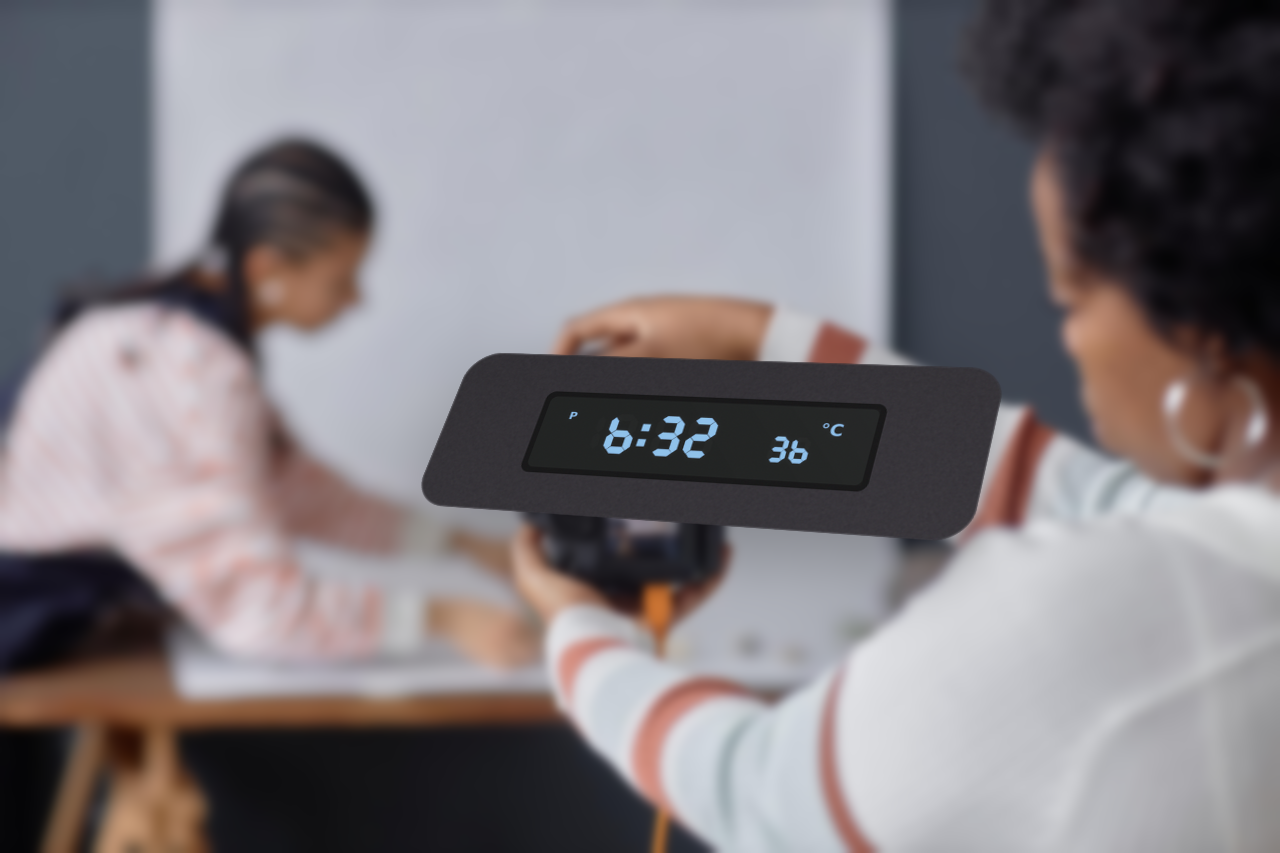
6.32
